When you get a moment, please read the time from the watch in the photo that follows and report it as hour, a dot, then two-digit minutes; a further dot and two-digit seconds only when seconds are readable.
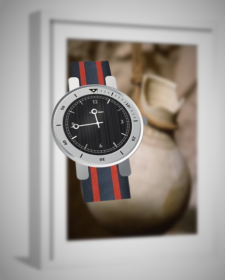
11.44
